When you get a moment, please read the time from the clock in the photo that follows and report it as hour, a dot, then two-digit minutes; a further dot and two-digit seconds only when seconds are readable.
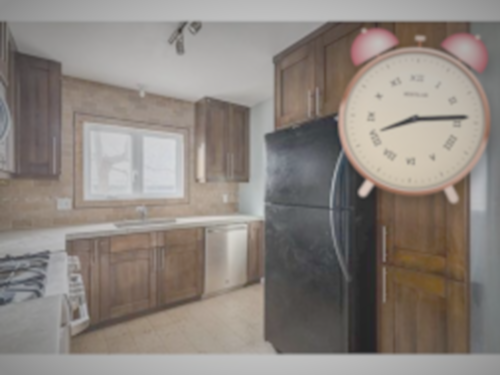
8.14
